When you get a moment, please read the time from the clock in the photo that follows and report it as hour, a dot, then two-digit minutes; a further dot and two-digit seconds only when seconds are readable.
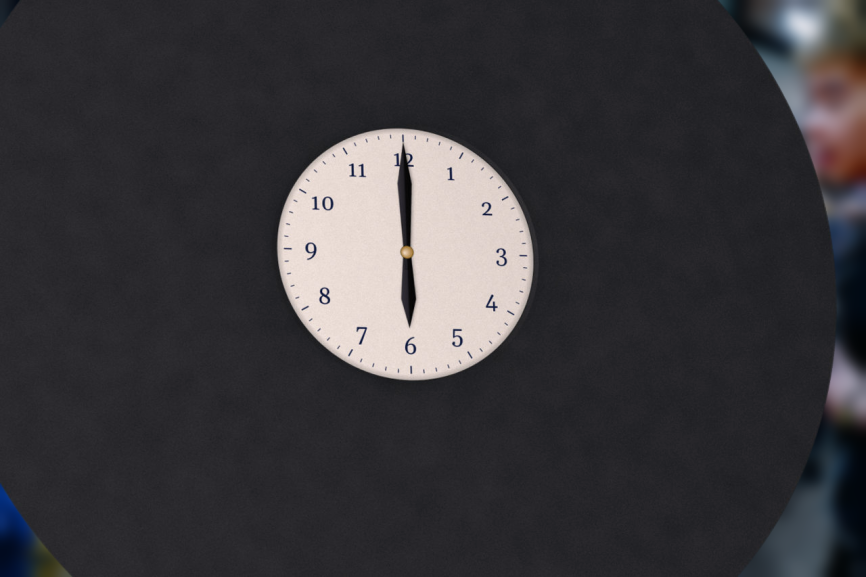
6.00
